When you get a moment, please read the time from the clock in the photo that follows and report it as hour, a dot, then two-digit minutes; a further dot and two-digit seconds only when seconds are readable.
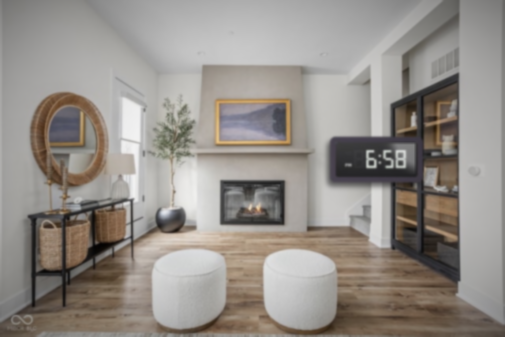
6.58
